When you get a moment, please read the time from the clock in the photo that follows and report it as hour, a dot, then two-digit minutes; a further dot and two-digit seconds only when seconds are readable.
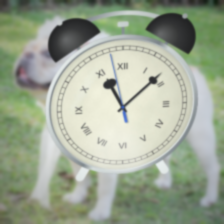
11.07.58
